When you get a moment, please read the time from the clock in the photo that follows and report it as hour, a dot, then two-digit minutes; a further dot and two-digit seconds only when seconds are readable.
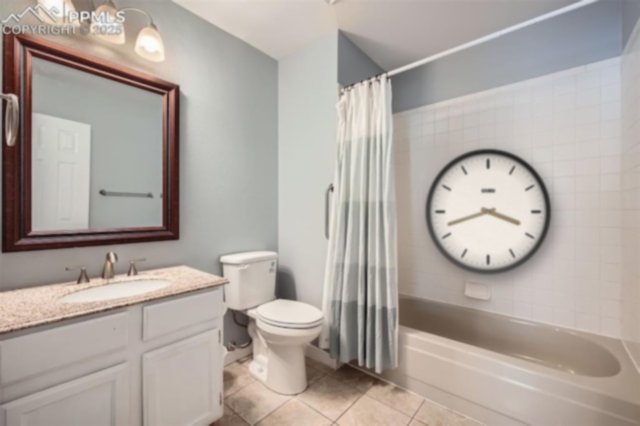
3.42
